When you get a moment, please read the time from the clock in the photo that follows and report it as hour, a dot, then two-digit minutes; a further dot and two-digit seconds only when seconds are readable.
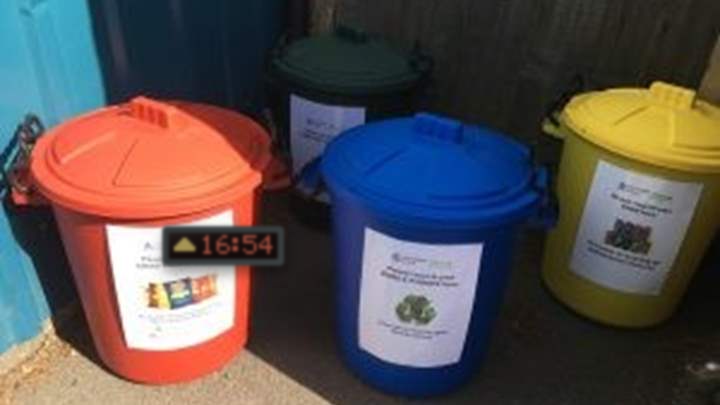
16.54
